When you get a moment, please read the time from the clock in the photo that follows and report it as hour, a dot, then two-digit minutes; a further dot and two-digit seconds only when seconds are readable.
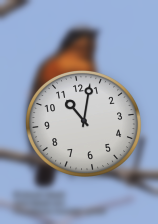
11.03
